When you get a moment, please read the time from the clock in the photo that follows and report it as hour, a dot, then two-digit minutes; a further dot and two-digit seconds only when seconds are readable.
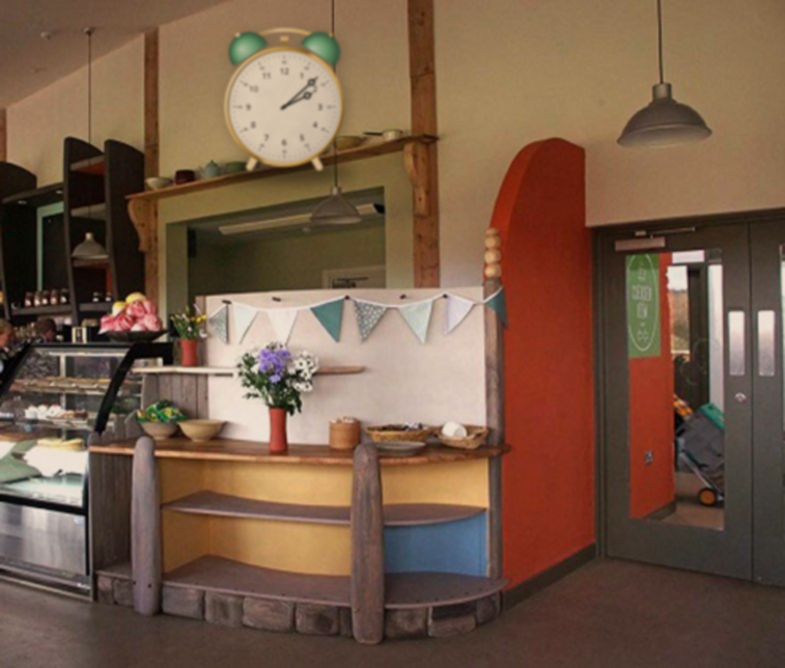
2.08
